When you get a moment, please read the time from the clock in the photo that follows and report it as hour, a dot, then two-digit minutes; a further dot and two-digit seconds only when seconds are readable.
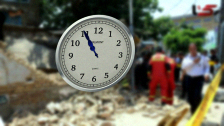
10.55
